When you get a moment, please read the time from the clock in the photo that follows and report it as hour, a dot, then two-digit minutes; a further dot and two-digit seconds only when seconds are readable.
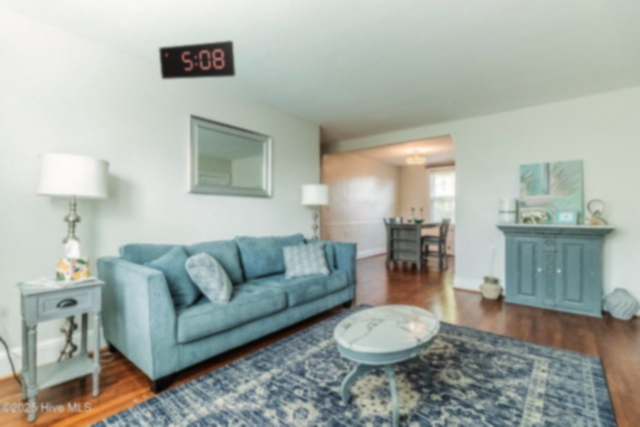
5.08
